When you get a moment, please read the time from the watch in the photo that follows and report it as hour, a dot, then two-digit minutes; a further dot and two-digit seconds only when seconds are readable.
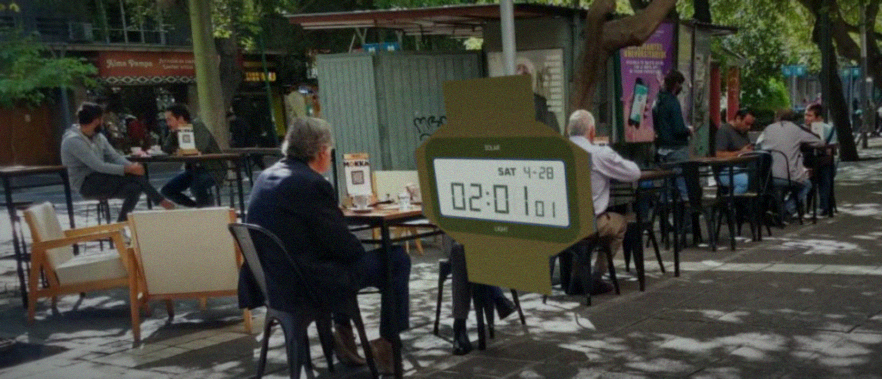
2.01.01
